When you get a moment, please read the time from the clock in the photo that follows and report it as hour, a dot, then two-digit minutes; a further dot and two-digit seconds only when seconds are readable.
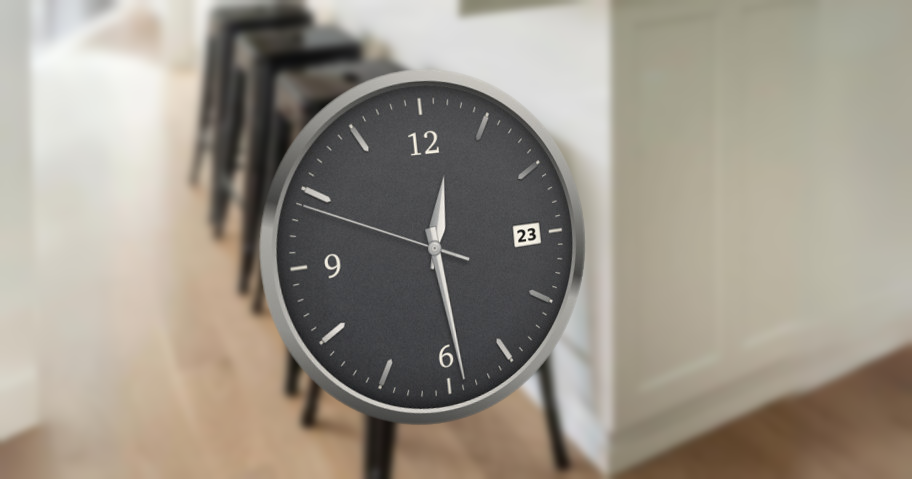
12.28.49
